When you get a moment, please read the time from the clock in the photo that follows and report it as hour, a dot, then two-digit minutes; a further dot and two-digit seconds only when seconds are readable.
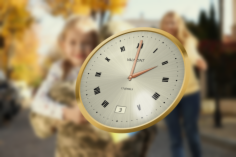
2.00
